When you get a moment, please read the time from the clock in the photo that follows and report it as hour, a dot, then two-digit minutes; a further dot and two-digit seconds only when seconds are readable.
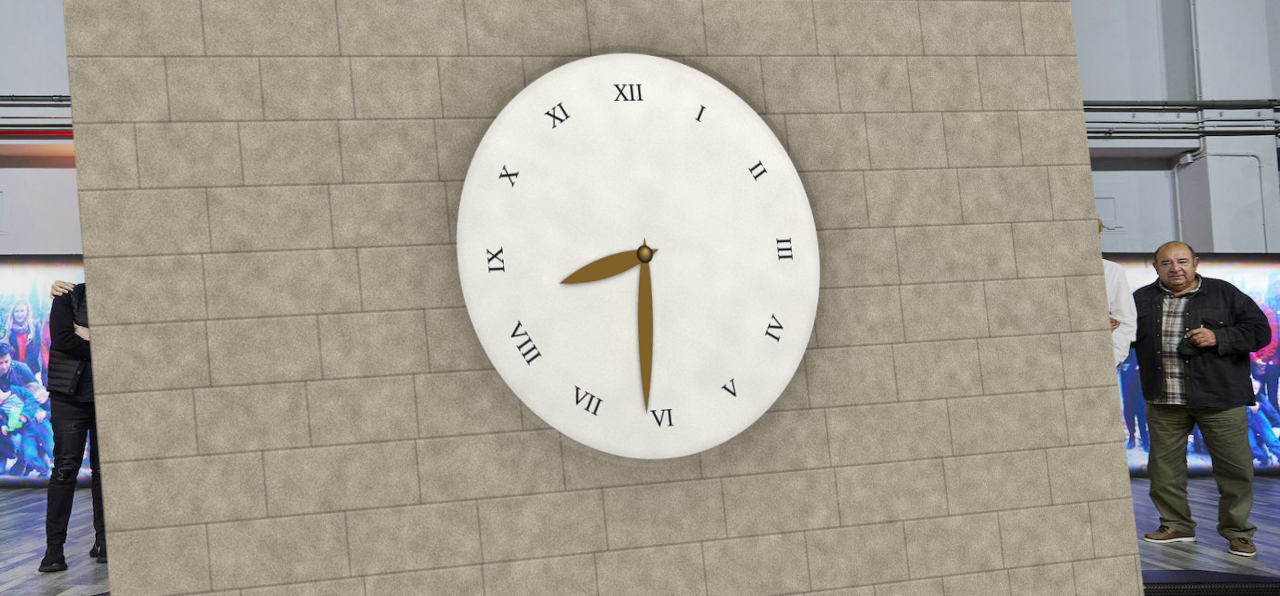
8.31
